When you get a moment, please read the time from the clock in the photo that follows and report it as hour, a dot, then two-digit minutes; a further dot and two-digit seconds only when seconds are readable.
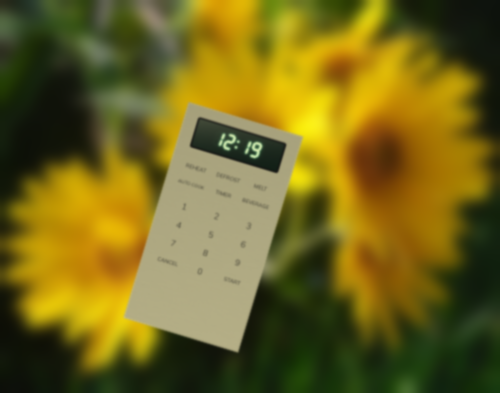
12.19
